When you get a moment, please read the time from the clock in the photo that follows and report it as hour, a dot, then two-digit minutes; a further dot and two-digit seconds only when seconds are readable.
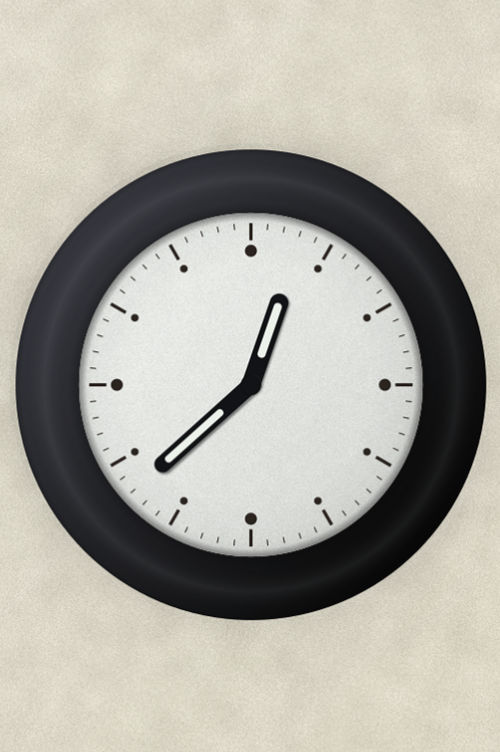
12.38
